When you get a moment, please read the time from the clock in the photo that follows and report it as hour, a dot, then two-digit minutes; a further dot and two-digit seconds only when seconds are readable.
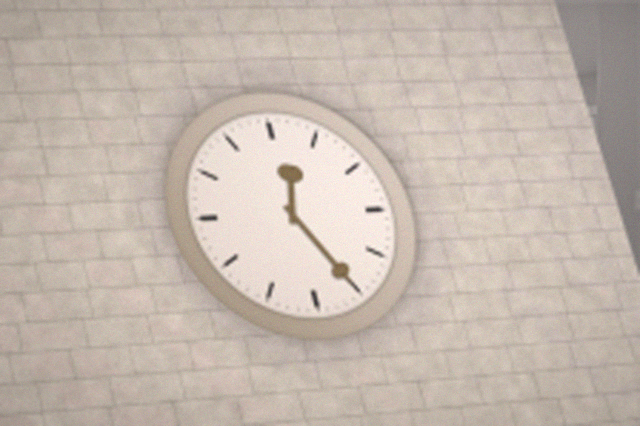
12.25
